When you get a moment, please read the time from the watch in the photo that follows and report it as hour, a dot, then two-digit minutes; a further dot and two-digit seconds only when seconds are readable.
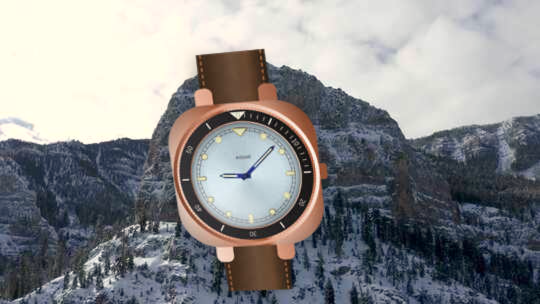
9.08
